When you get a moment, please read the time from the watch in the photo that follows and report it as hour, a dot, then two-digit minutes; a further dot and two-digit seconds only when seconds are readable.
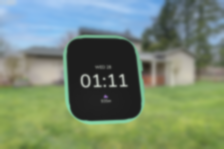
1.11
